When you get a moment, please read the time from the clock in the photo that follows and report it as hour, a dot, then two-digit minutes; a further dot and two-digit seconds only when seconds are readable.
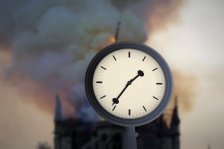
1.36
